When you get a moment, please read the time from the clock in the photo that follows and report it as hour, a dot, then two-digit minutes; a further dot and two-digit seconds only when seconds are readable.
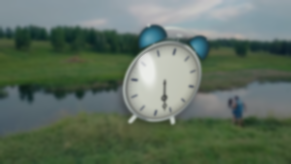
5.27
